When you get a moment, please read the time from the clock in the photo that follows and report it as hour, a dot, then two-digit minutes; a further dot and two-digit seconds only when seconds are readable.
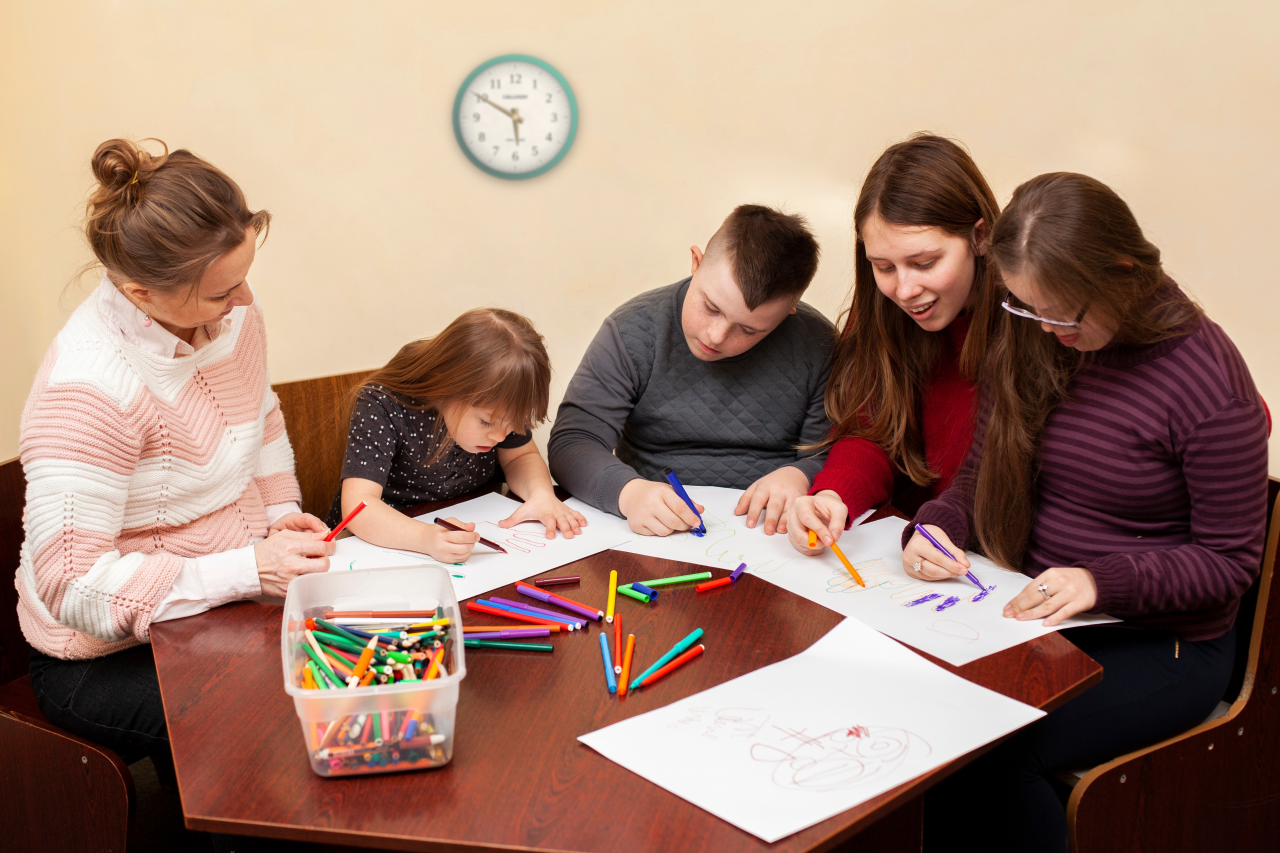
5.50
